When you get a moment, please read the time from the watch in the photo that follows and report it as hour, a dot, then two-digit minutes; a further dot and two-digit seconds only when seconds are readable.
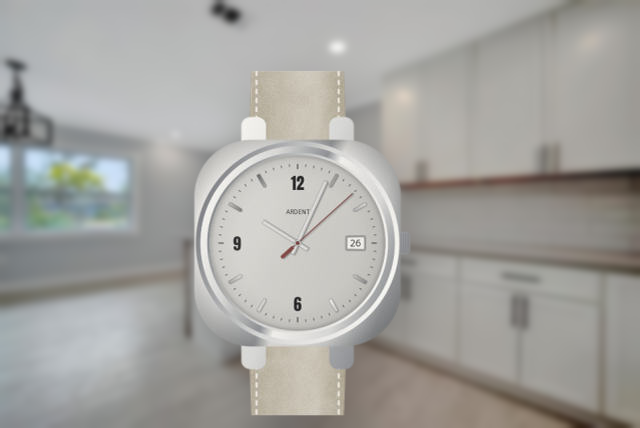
10.04.08
